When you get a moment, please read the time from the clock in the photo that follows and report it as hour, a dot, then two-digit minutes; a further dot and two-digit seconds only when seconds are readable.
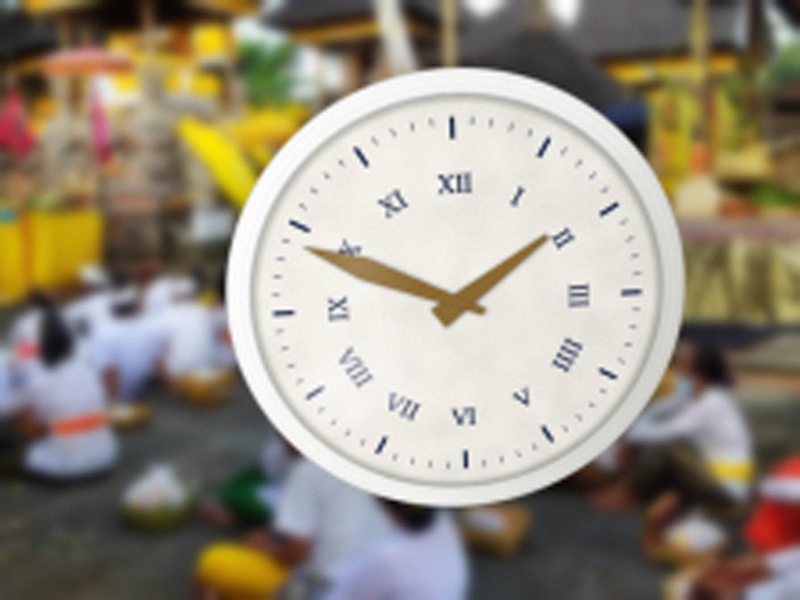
1.49
